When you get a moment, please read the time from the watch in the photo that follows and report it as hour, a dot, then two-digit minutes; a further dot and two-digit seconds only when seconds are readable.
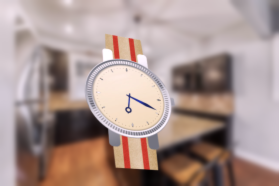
6.19
